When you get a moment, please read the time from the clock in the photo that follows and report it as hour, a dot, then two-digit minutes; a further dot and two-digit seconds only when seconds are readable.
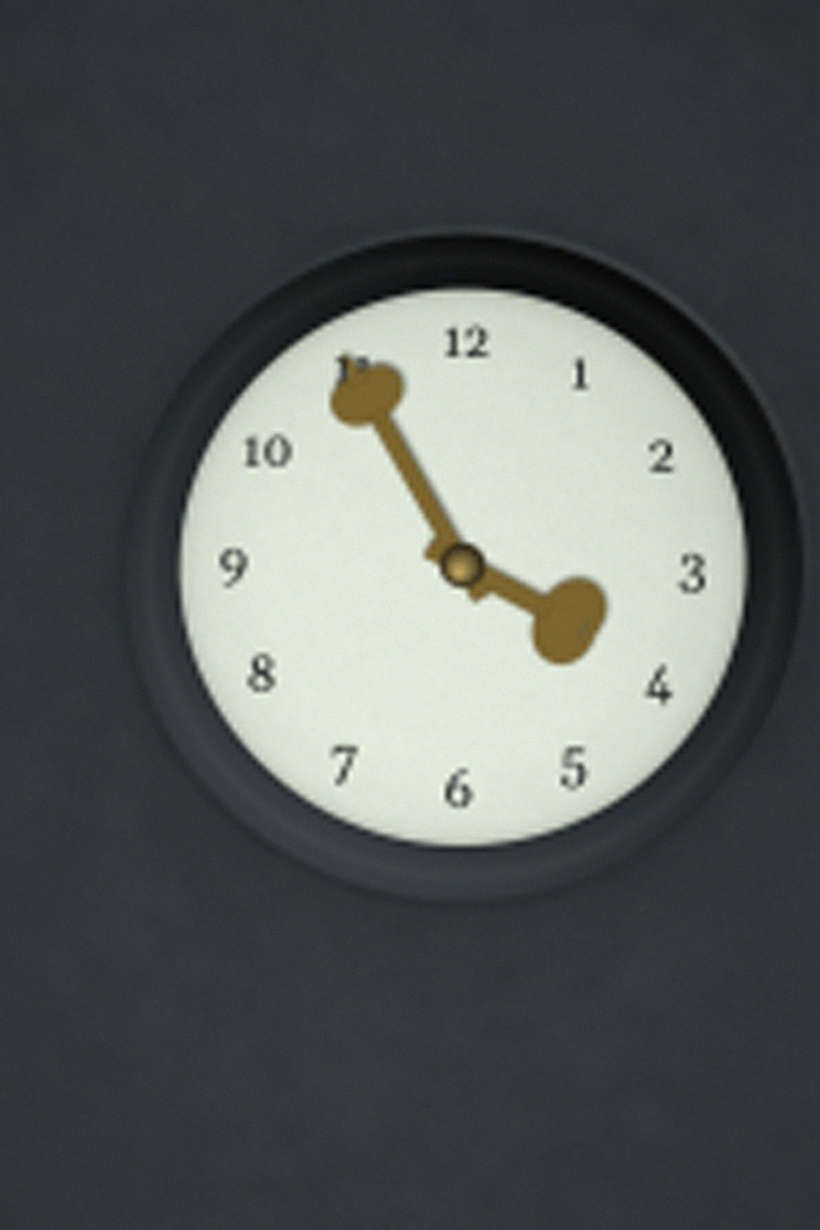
3.55
